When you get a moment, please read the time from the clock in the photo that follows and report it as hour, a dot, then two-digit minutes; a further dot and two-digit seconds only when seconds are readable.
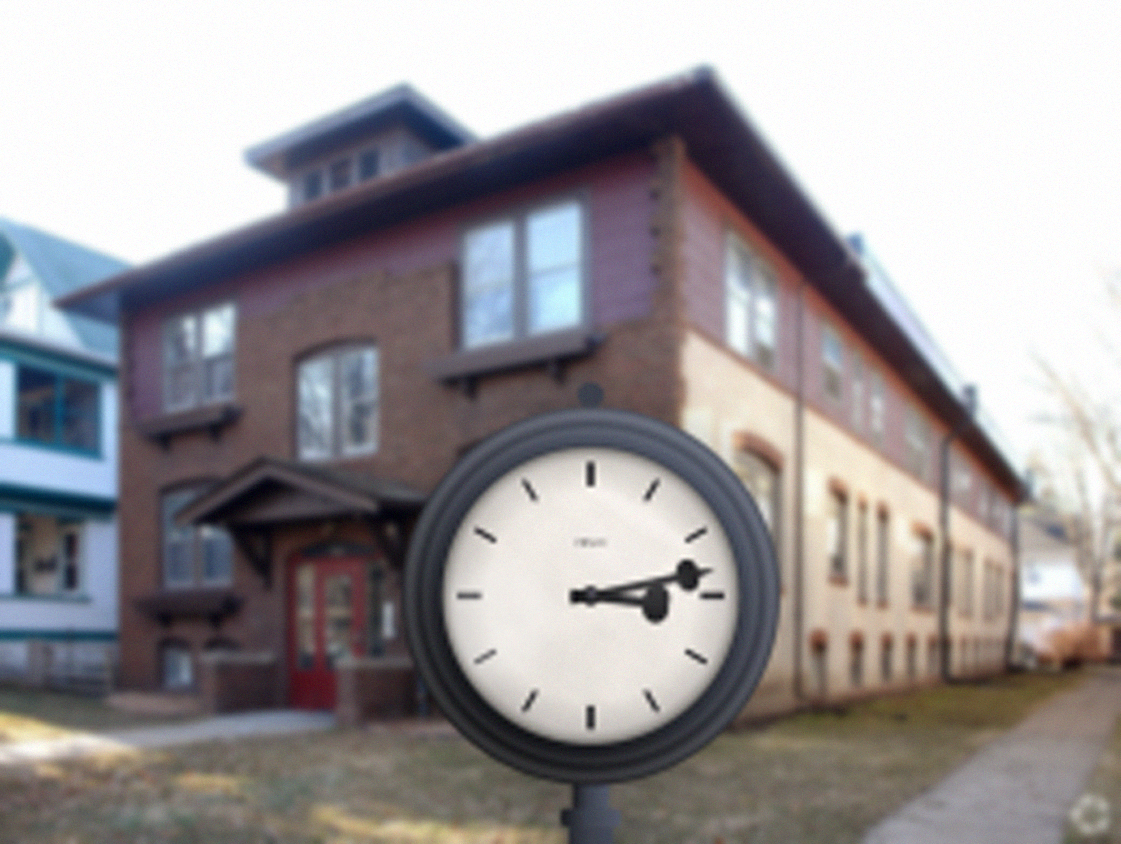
3.13
